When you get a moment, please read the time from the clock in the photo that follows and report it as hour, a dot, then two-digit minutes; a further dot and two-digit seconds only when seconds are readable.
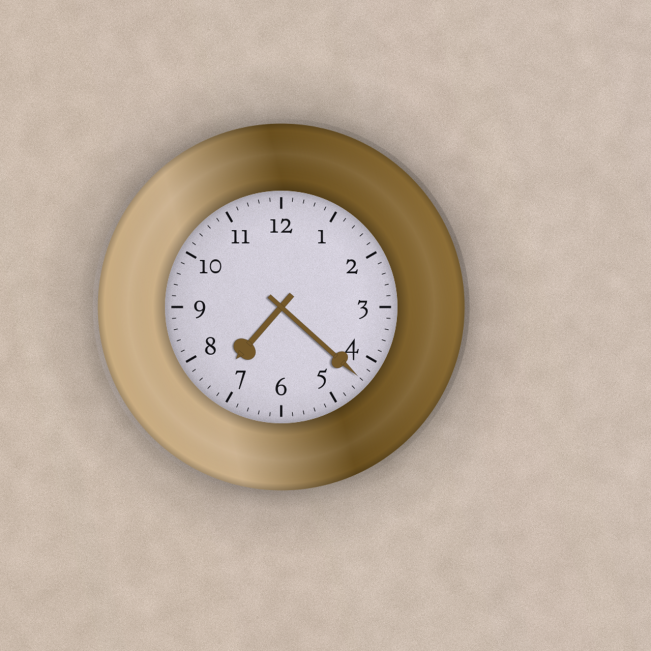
7.22
